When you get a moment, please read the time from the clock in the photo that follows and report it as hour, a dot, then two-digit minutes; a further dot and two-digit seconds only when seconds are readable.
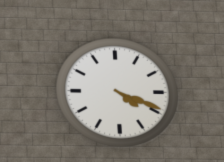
4.19
